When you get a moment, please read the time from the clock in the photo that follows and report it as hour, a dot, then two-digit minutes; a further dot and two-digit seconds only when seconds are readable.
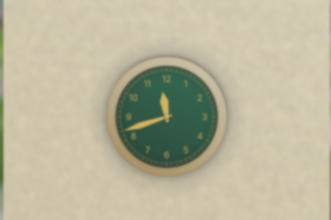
11.42
